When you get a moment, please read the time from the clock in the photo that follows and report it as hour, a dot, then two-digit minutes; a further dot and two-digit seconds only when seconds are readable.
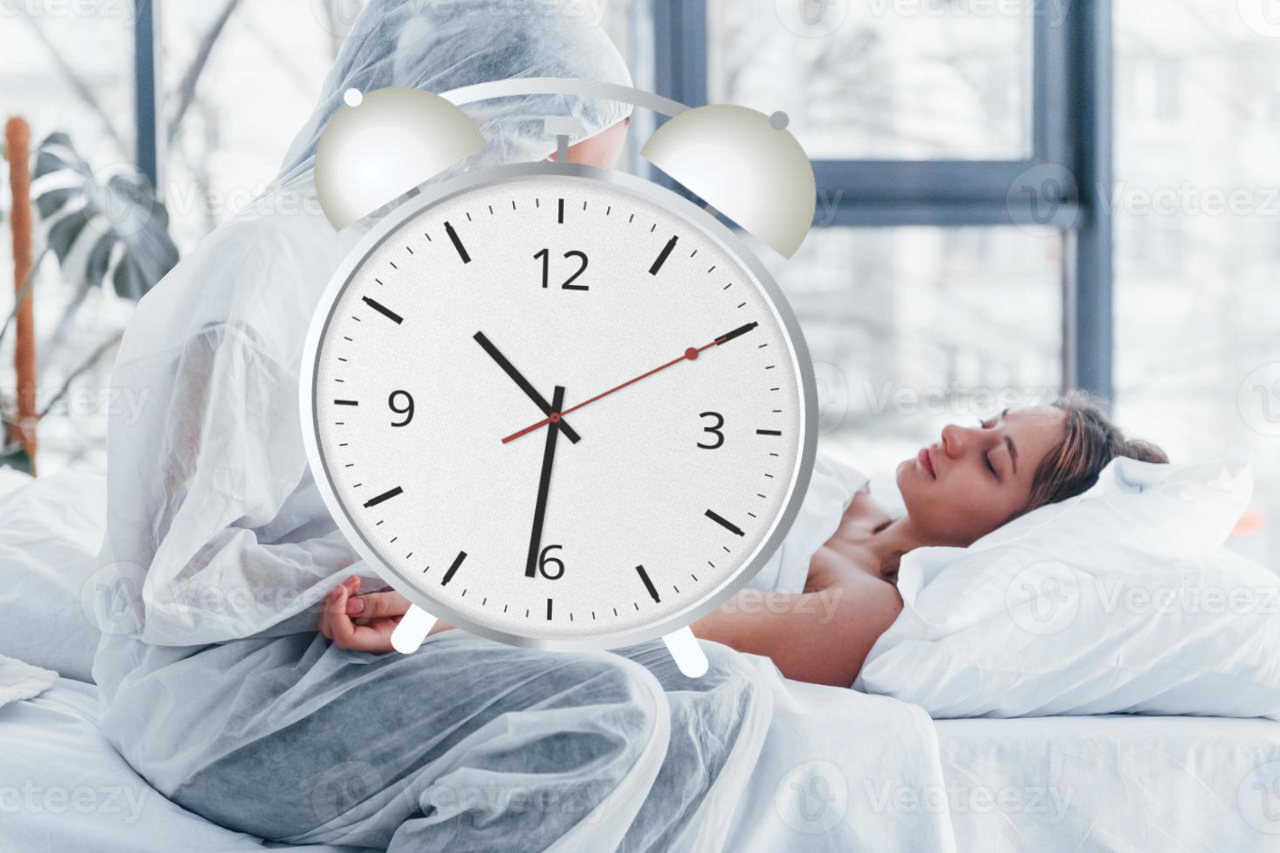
10.31.10
